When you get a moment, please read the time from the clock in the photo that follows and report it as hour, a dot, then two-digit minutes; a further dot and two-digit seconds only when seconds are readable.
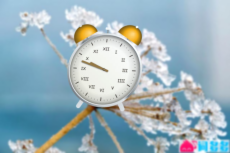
9.48
